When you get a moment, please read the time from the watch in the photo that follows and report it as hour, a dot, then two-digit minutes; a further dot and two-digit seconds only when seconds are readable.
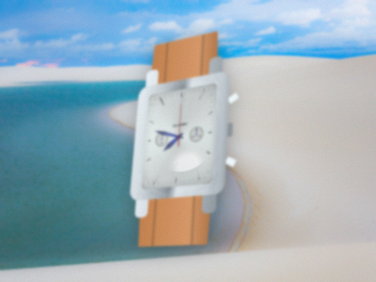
7.48
